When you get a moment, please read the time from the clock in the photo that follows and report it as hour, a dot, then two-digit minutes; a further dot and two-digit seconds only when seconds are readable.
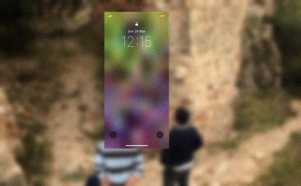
12.15
